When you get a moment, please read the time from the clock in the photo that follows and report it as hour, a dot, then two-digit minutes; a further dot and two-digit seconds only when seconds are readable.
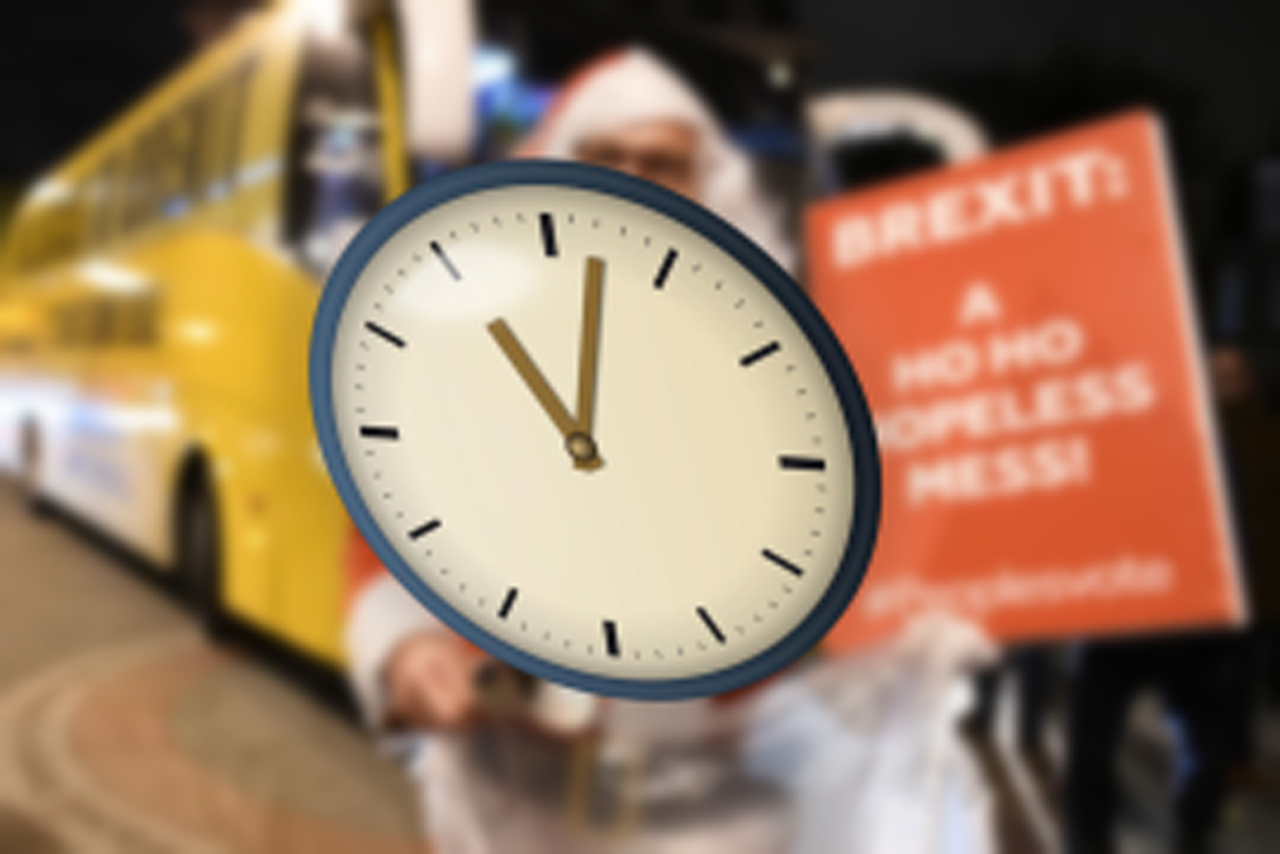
11.02
